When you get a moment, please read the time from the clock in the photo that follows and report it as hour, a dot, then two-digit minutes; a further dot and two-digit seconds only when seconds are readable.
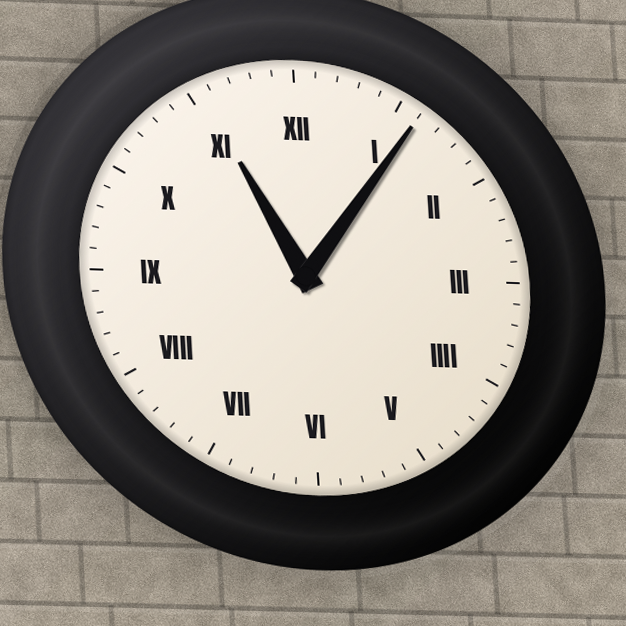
11.06
